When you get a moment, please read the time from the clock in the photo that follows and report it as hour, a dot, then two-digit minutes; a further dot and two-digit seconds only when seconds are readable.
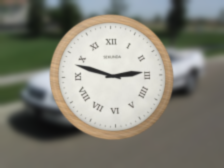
2.48
